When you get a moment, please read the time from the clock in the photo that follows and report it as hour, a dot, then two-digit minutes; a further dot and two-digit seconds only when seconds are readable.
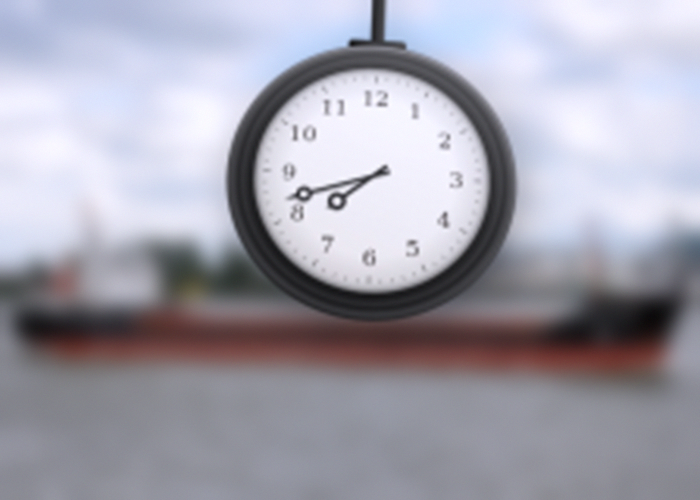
7.42
